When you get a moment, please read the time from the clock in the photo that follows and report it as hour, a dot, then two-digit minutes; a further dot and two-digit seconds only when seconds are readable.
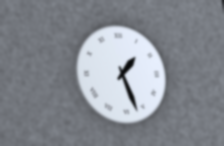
1.27
